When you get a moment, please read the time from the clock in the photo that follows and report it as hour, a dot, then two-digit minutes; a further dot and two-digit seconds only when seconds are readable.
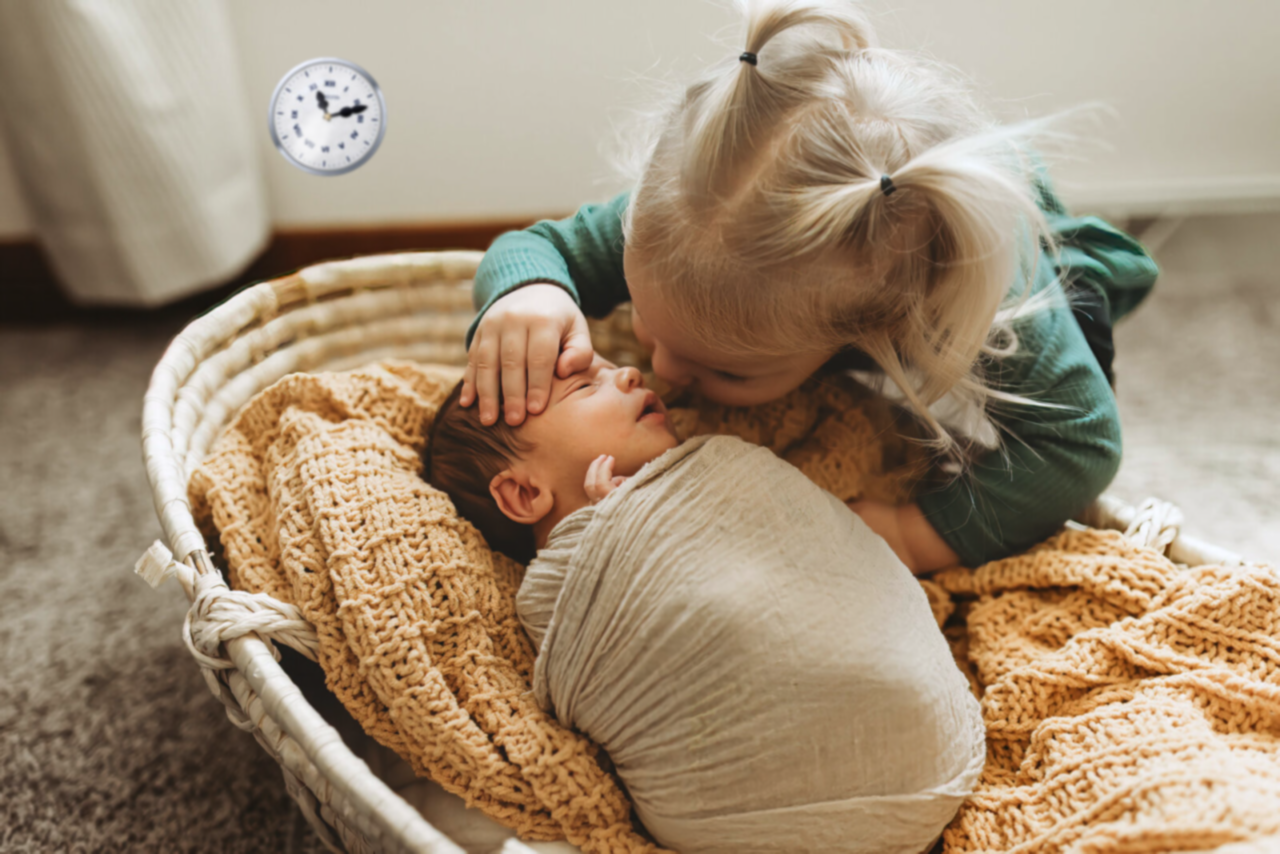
11.12
